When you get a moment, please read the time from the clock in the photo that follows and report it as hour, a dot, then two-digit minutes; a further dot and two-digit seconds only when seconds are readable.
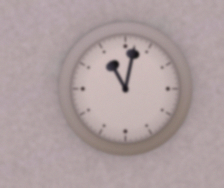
11.02
